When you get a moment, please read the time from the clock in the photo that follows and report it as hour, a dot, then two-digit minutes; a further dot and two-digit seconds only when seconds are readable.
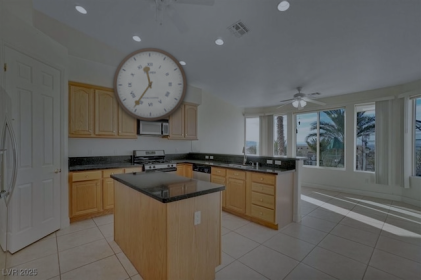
11.36
